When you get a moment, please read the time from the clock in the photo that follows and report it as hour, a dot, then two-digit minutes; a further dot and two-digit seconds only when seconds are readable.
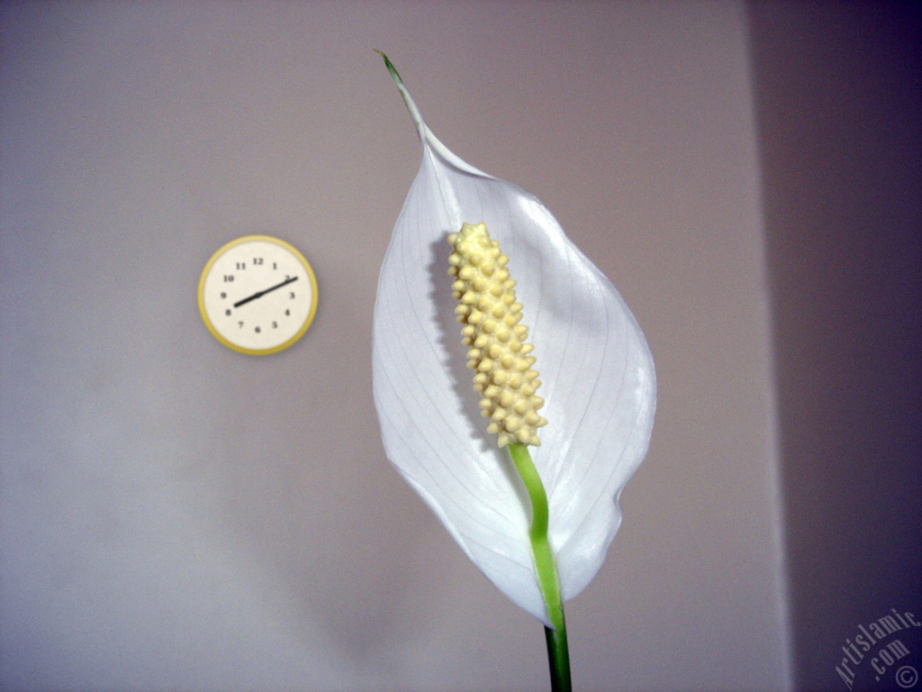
8.11
